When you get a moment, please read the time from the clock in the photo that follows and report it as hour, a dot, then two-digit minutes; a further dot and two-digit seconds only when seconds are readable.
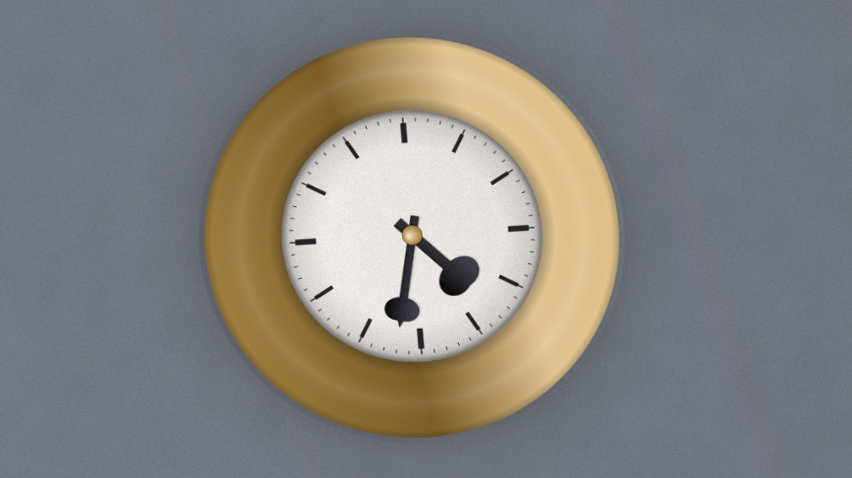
4.32
